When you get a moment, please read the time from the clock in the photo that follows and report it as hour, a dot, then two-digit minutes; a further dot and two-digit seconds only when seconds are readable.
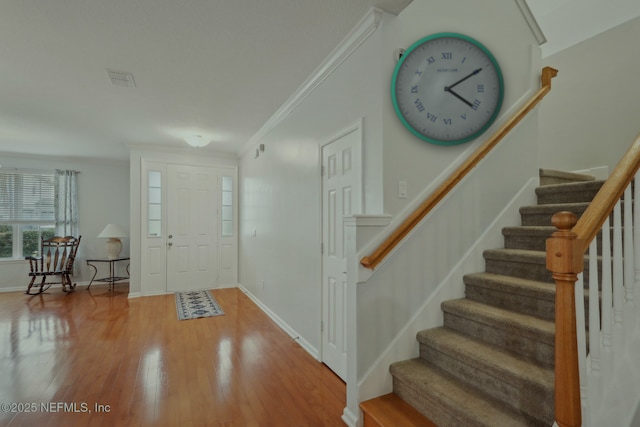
4.10
